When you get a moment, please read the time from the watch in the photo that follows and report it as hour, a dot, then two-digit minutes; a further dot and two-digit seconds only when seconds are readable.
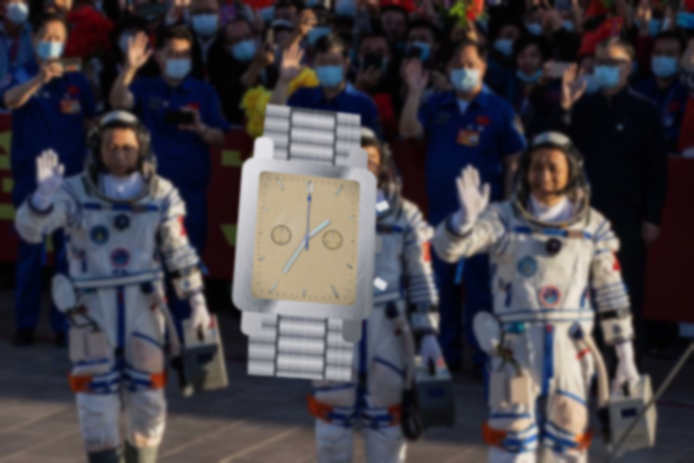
1.35
